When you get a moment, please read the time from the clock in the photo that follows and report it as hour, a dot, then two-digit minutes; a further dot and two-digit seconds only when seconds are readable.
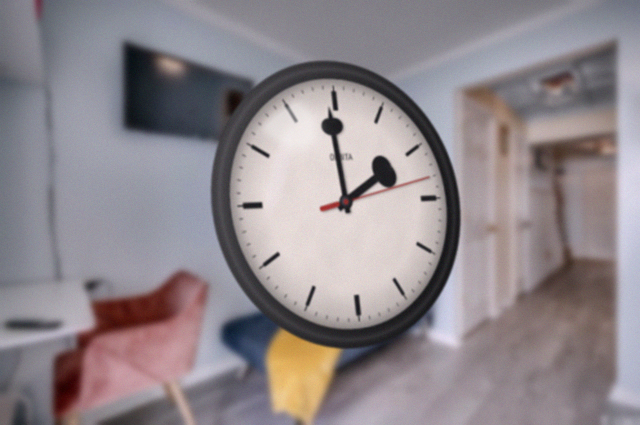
1.59.13
